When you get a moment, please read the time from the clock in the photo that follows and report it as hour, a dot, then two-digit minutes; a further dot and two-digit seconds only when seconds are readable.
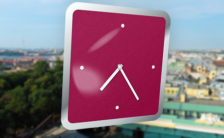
7.24
